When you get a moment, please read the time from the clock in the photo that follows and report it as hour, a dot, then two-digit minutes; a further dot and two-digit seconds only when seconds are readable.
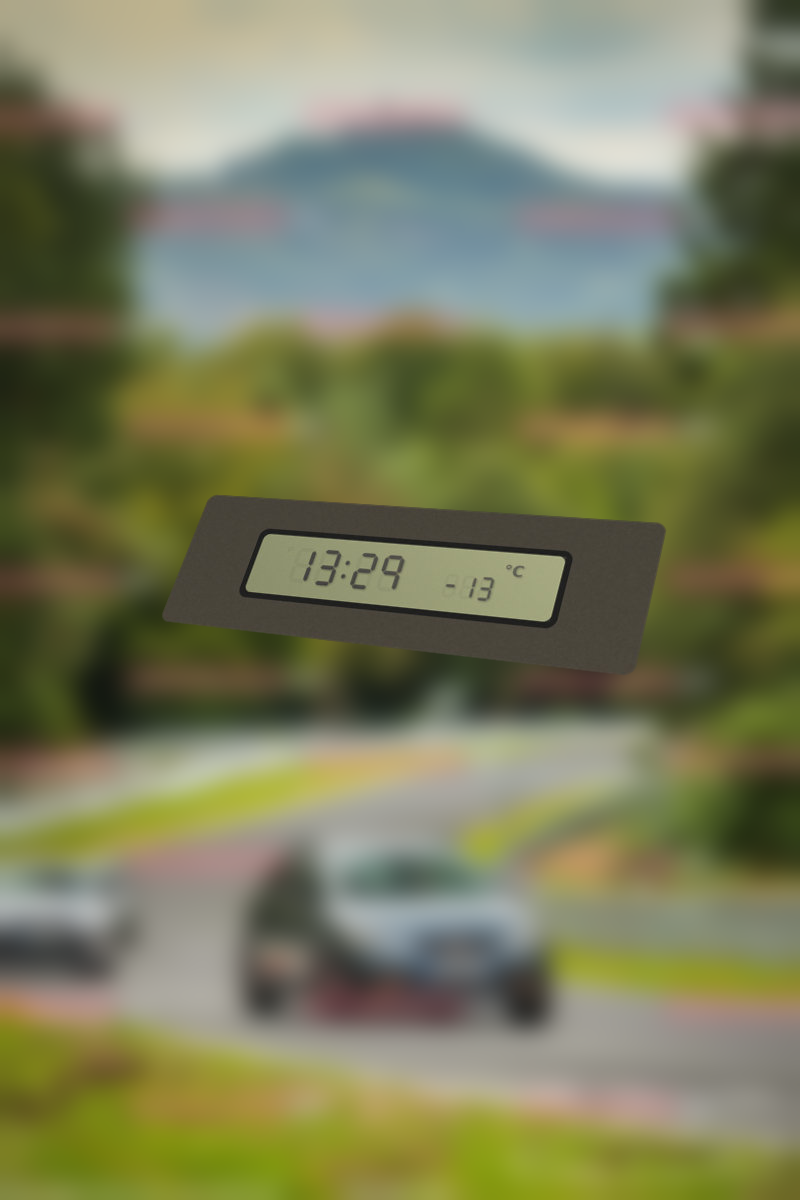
13.29
